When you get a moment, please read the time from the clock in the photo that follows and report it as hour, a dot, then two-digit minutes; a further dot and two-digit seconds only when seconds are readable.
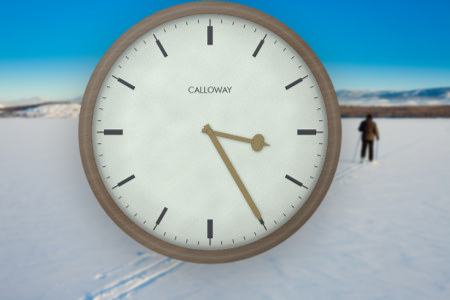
3.25
